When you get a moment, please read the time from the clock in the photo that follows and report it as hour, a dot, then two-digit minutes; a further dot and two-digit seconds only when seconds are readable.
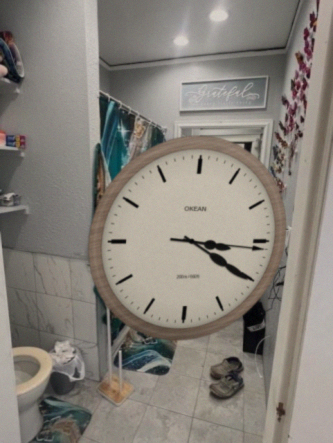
3.20.16
